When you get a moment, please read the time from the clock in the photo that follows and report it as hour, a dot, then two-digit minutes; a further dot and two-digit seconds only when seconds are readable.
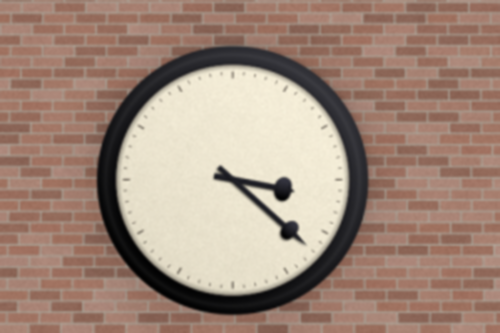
3.22
